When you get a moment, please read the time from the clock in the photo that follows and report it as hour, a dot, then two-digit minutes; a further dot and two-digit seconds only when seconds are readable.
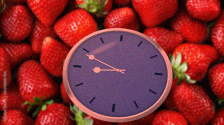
8.49
